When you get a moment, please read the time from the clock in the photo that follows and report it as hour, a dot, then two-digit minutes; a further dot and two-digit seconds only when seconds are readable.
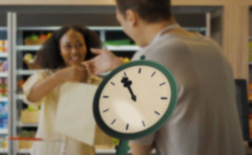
10.54
